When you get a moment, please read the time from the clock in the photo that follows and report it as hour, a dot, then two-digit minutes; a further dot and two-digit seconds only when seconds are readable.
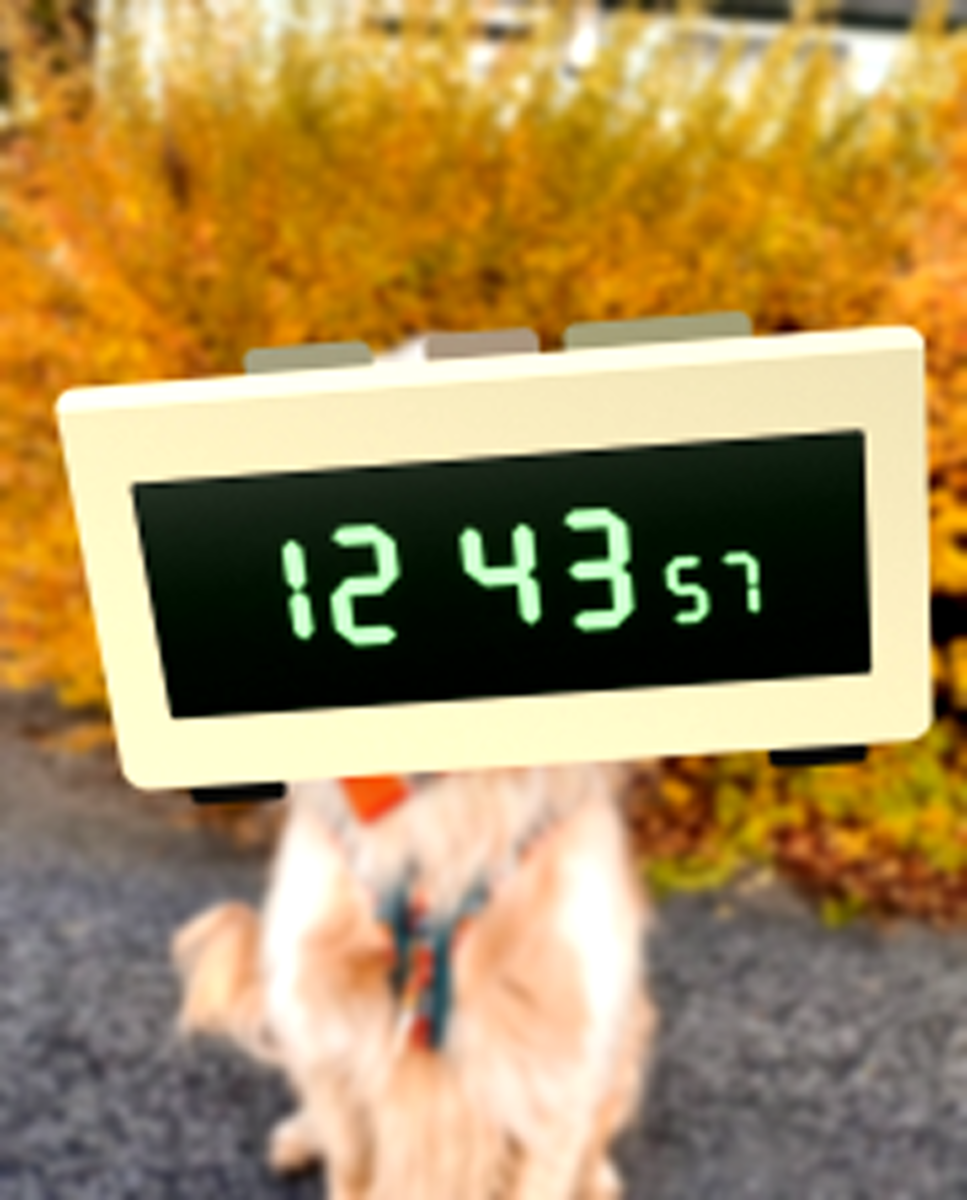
12.43.57
